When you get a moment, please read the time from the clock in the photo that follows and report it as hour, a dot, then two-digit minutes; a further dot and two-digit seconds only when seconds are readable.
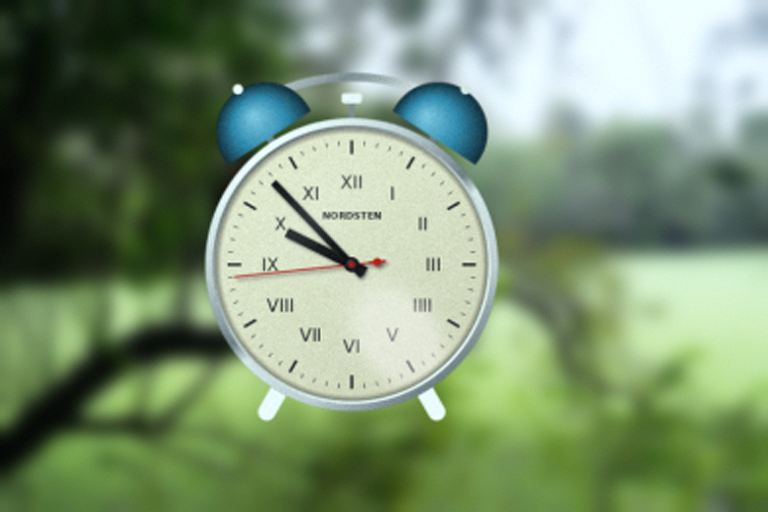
9.52.44
